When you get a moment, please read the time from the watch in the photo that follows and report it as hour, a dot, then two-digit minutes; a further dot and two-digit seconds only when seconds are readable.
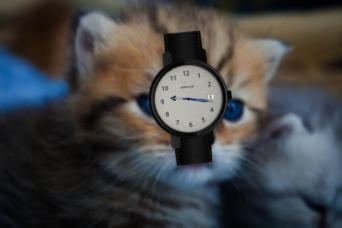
9.17
